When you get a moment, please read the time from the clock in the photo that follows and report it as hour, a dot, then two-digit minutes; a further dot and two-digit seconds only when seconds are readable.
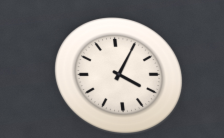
4.05
